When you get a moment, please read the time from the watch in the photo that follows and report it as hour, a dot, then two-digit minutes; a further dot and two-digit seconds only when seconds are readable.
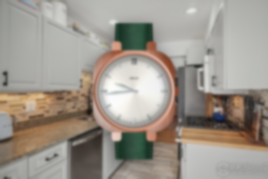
9.44
